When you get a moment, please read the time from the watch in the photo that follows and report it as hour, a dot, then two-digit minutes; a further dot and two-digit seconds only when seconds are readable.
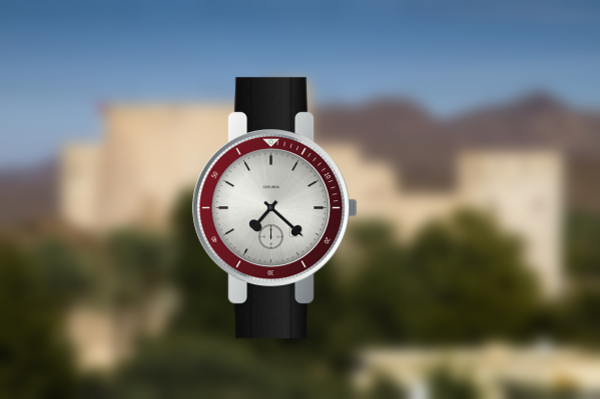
7.22
